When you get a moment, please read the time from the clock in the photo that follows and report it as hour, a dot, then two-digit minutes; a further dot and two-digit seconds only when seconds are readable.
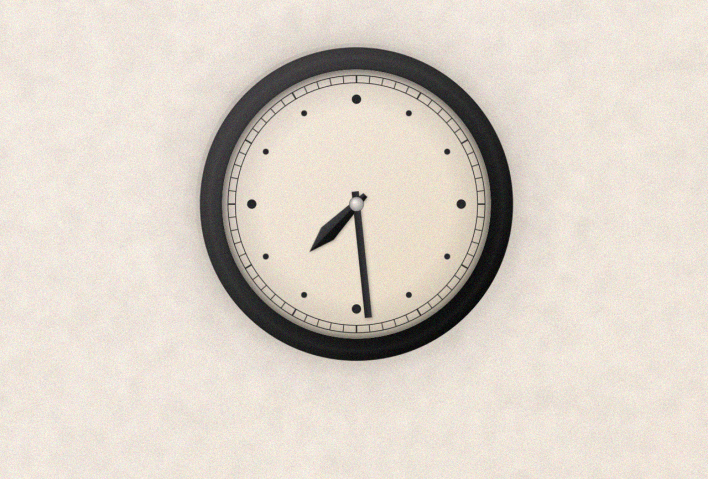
7.29
